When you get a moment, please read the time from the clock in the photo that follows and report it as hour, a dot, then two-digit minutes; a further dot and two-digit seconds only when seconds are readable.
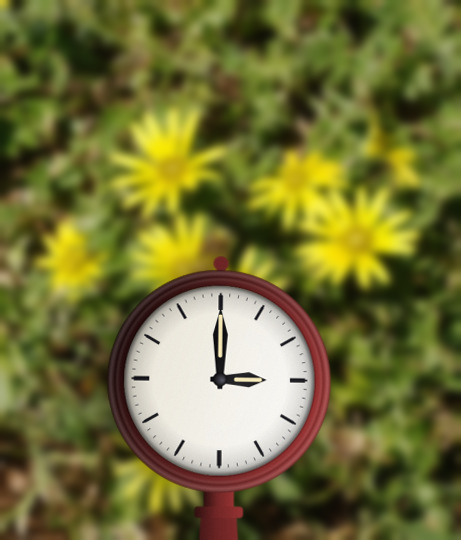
3.00
